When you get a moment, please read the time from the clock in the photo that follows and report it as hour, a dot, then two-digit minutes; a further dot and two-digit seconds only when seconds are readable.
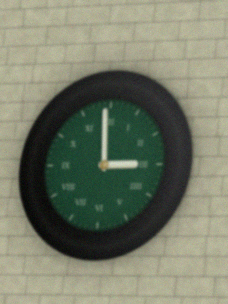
2.59
